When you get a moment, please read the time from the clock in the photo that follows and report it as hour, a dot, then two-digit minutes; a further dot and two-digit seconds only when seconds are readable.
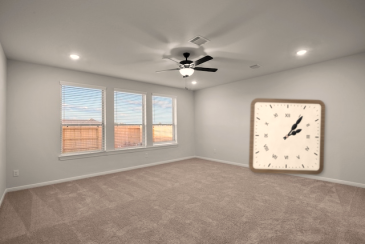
2.06
